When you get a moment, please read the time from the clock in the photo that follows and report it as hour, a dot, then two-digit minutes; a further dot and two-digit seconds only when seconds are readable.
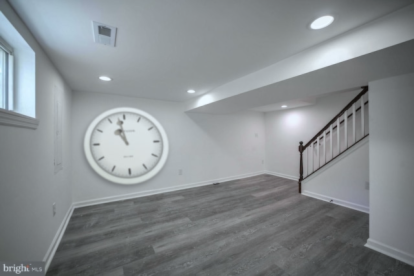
10.58
